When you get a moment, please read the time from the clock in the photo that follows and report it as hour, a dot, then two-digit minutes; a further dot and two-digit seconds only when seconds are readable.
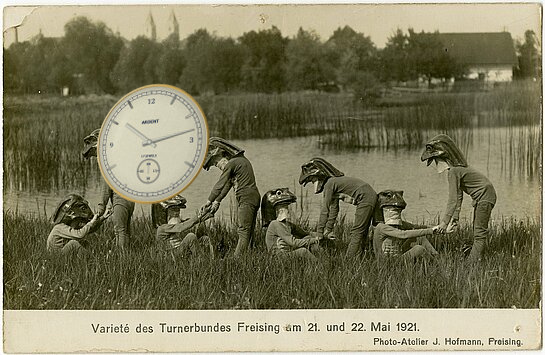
10.13
